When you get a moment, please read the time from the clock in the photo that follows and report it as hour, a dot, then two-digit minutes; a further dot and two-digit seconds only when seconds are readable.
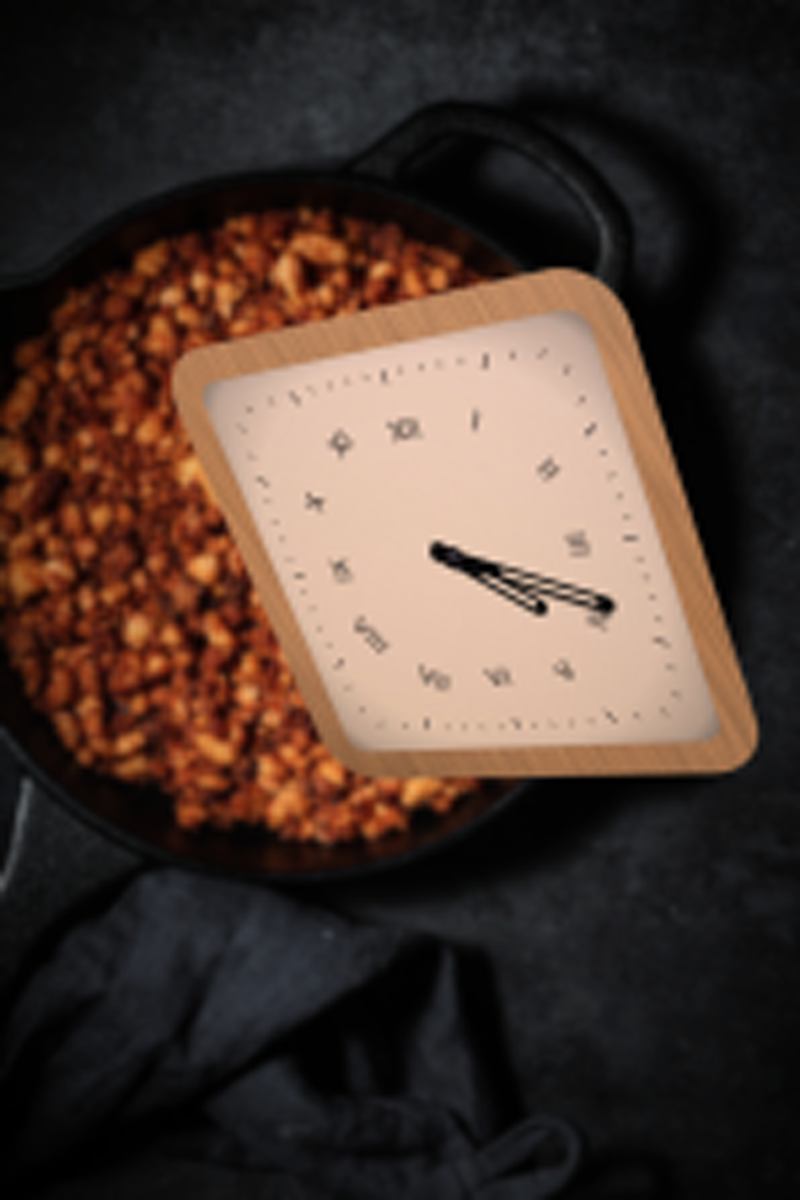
4.19
